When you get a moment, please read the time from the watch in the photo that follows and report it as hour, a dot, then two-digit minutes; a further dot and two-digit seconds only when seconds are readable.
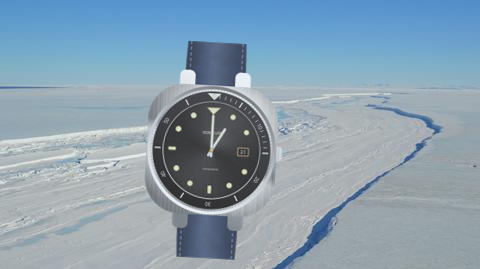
1.00
